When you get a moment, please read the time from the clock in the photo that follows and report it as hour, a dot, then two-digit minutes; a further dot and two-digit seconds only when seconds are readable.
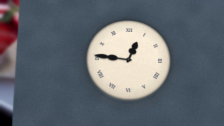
12.46
